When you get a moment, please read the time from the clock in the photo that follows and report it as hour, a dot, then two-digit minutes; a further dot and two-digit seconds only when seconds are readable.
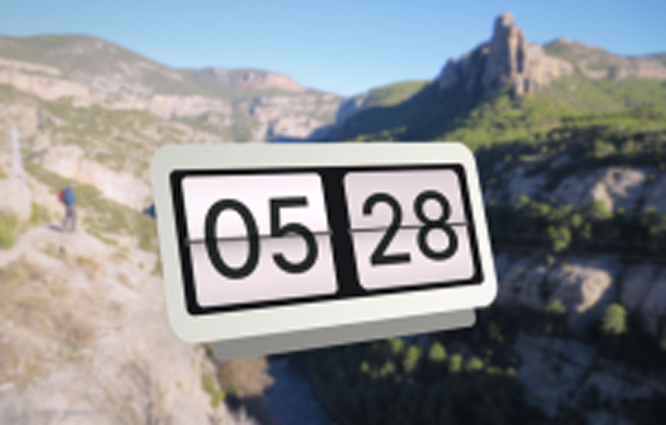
5.28
